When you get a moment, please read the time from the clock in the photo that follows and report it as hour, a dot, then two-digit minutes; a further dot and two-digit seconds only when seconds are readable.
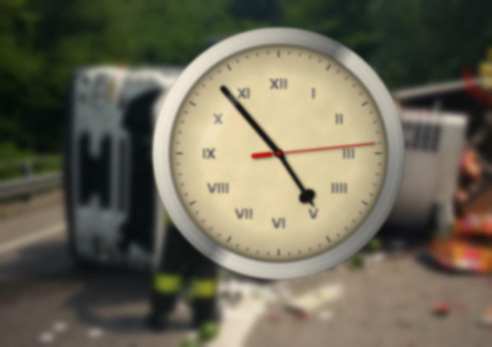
4.53.14
